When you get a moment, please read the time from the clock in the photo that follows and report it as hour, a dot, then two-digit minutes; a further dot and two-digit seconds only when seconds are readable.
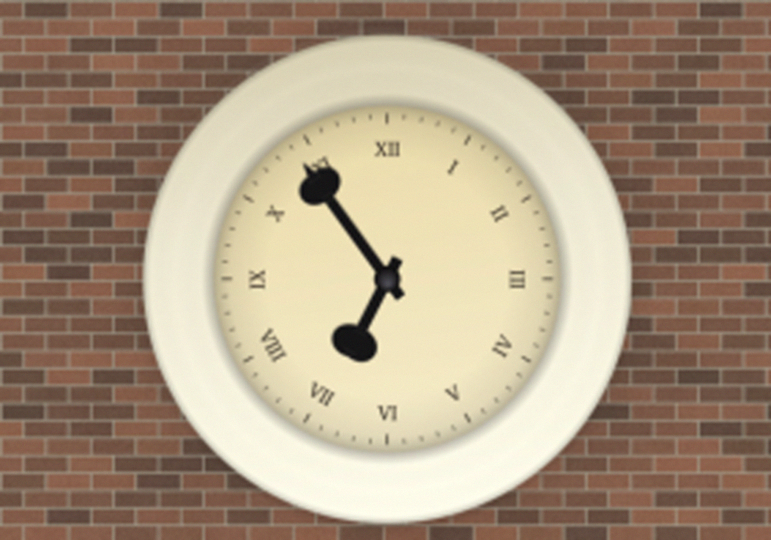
6.54
